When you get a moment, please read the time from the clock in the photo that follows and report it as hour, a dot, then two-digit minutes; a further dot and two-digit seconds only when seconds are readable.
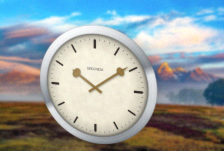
10.09
